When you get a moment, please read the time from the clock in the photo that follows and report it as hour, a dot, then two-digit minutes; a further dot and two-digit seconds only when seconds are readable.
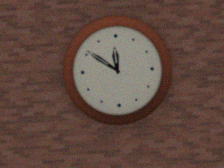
11.51
